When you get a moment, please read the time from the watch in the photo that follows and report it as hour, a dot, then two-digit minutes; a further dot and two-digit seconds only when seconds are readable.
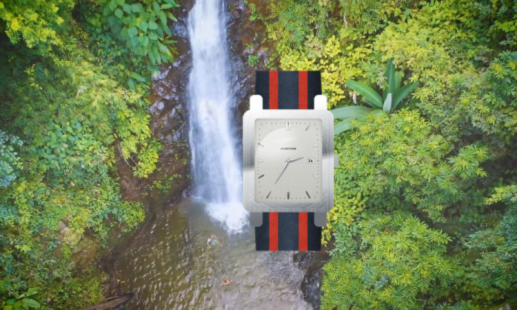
2.35
